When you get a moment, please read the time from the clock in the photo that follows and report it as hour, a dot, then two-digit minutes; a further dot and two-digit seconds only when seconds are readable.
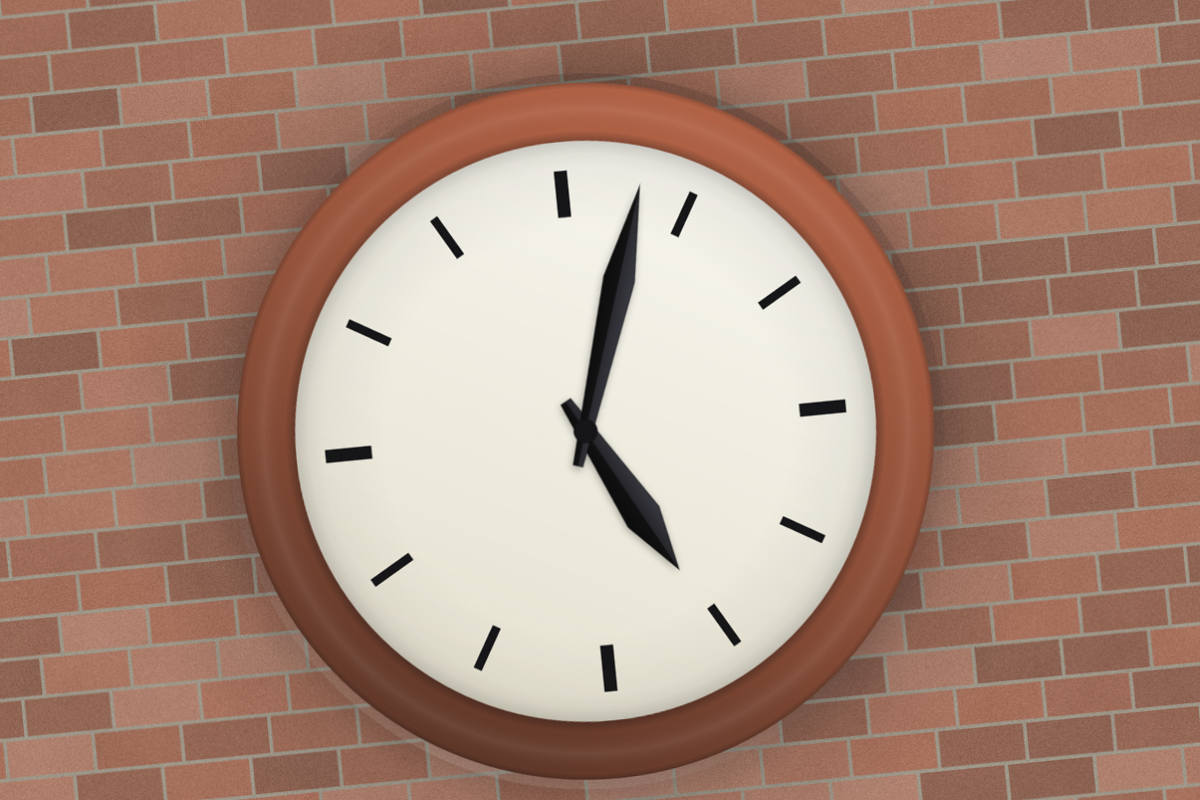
5.03
